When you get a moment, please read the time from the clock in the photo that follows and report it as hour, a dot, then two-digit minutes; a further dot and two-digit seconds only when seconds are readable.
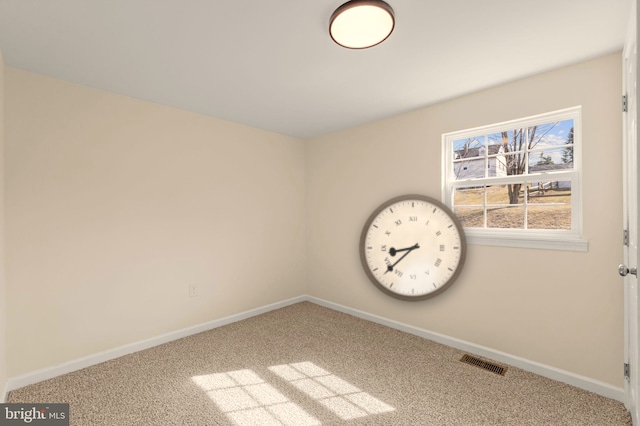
8.38
